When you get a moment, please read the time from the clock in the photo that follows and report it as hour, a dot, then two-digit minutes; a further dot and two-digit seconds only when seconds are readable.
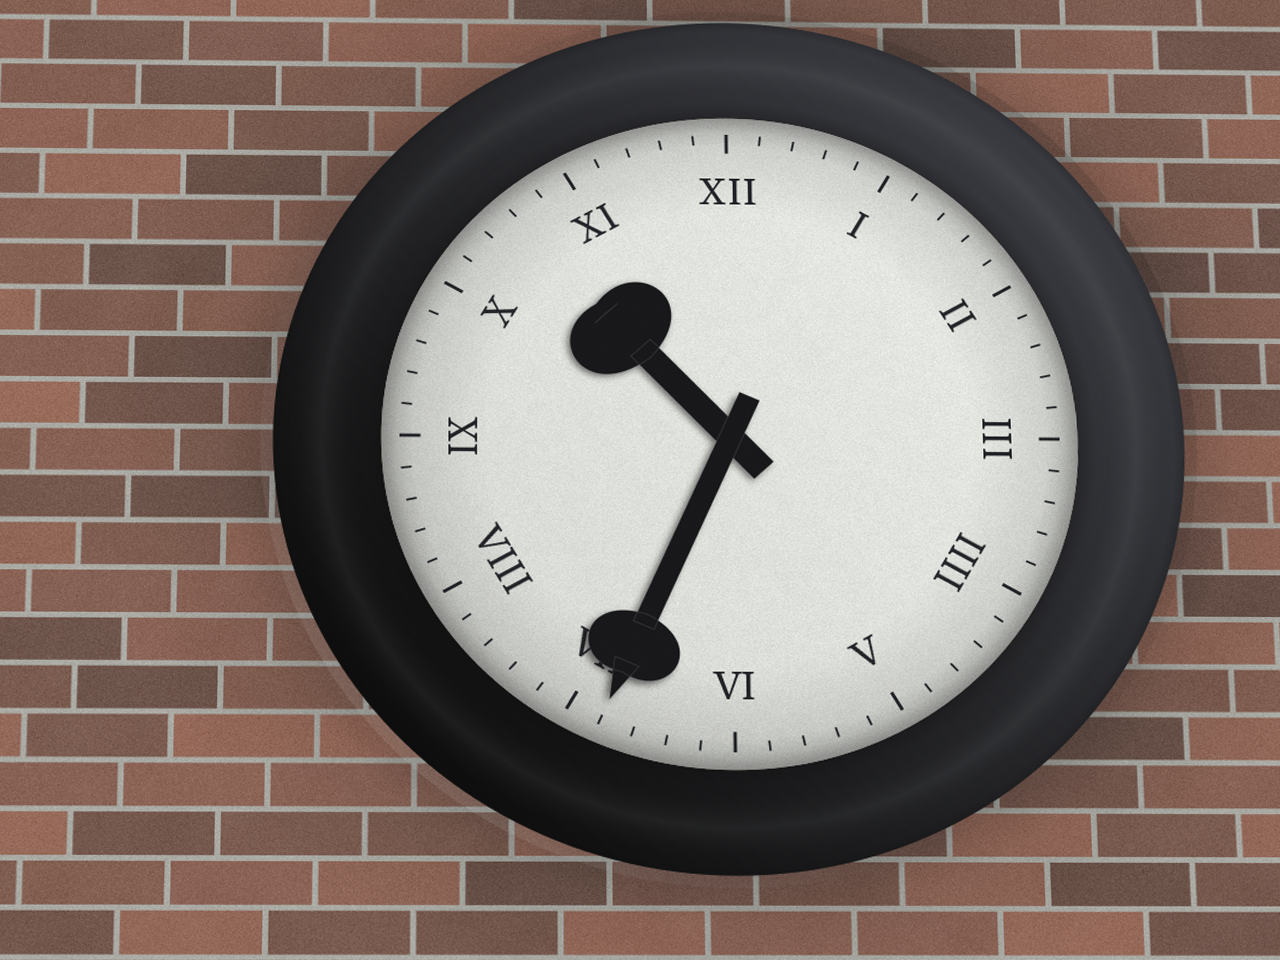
10.34
